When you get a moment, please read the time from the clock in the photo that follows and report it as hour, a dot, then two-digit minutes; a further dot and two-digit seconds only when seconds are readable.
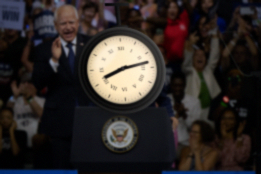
8.13
